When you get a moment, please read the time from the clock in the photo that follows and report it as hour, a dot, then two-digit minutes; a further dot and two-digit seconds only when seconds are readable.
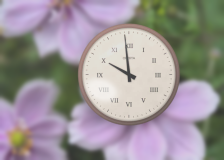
9.59
